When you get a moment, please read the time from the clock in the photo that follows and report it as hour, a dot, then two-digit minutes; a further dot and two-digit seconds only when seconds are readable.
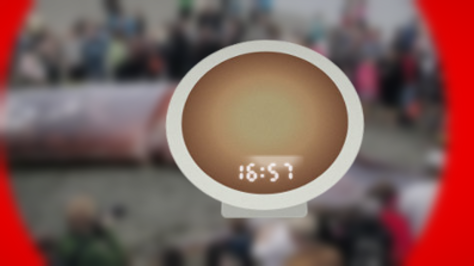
16.57
